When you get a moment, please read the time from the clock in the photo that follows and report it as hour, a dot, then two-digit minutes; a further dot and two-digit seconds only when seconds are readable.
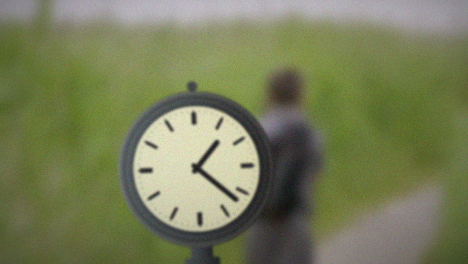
1.22
